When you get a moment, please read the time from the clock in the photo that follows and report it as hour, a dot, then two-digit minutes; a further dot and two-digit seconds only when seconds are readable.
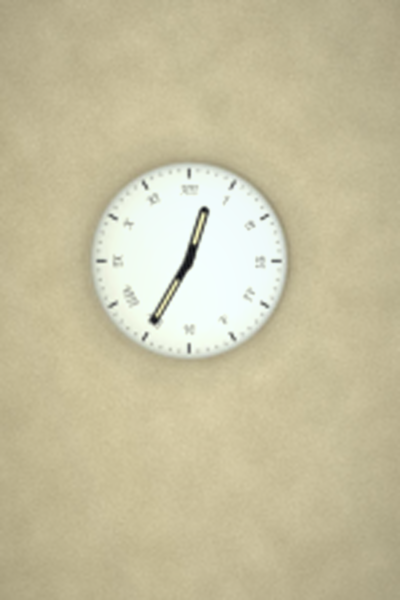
12.35
